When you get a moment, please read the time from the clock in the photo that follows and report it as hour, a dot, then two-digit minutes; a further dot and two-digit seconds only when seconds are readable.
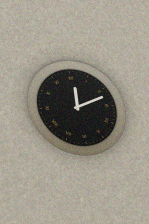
12.12
